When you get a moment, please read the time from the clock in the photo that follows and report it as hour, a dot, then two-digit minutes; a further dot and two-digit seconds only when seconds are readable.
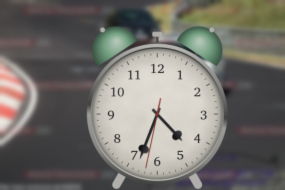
4.33.32
